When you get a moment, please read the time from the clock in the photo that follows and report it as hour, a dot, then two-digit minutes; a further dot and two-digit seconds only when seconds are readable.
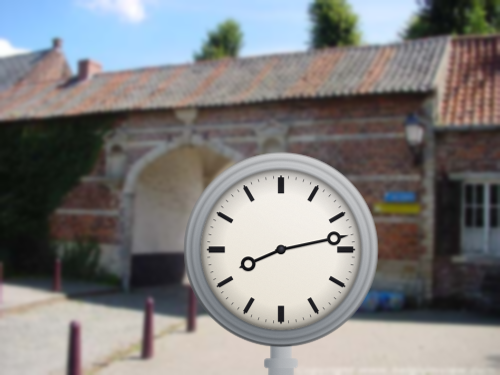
8.13
